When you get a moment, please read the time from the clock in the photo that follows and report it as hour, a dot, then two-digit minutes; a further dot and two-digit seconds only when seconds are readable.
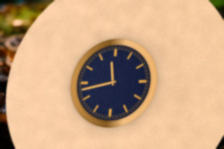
11.43
